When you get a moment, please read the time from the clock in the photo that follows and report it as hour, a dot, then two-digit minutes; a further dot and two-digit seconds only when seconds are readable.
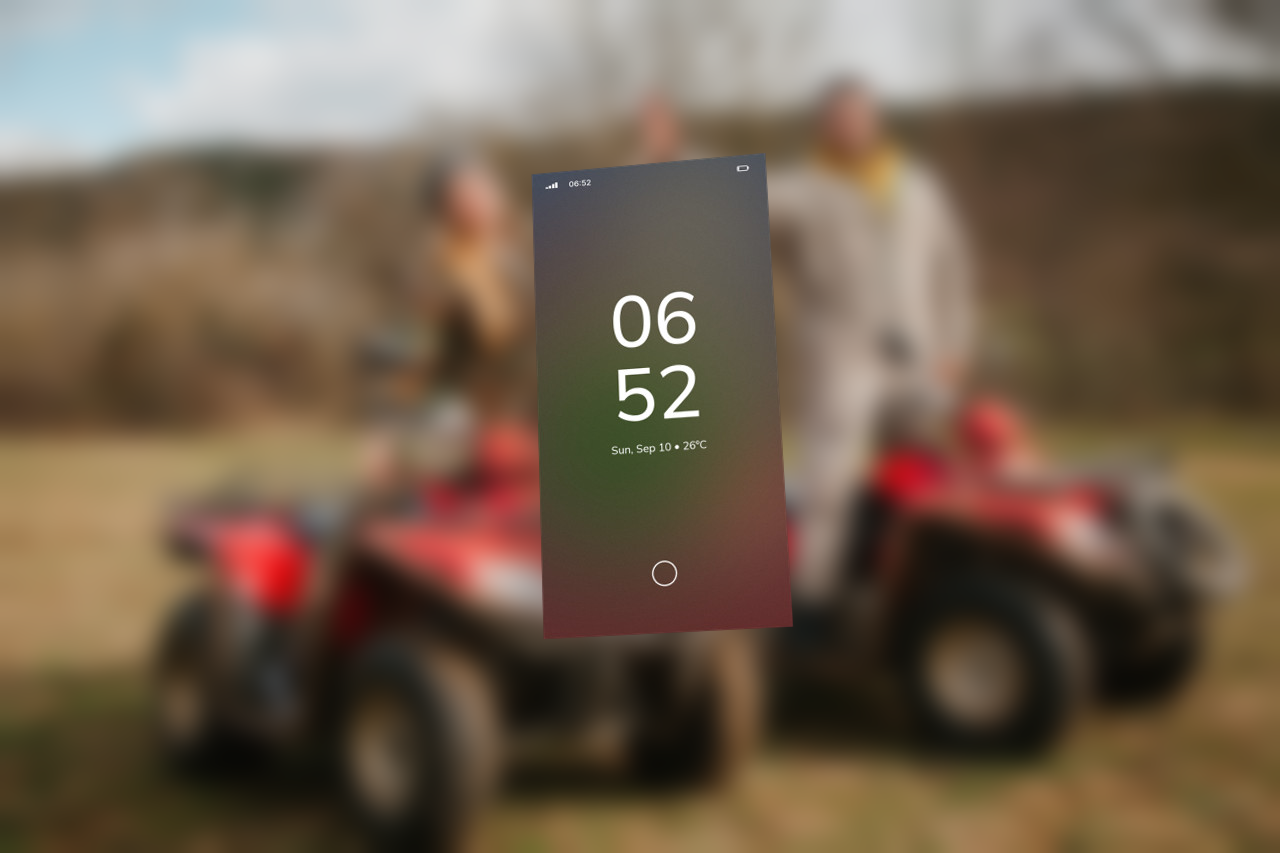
6.52
